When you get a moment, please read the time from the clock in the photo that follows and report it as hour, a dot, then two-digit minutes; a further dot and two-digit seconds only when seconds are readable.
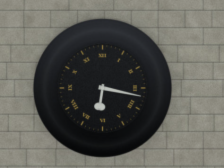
6.17
